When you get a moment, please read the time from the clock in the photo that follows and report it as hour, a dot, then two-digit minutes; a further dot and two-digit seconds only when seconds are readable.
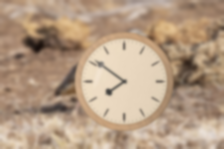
7.51
